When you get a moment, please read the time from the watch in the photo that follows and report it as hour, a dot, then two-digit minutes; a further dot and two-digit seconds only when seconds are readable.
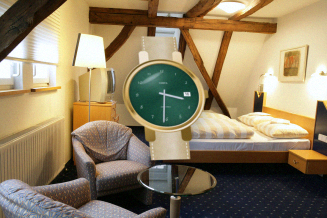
3.31
